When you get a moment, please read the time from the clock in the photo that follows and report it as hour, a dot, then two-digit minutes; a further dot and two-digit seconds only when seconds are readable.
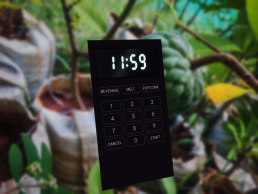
11.59
